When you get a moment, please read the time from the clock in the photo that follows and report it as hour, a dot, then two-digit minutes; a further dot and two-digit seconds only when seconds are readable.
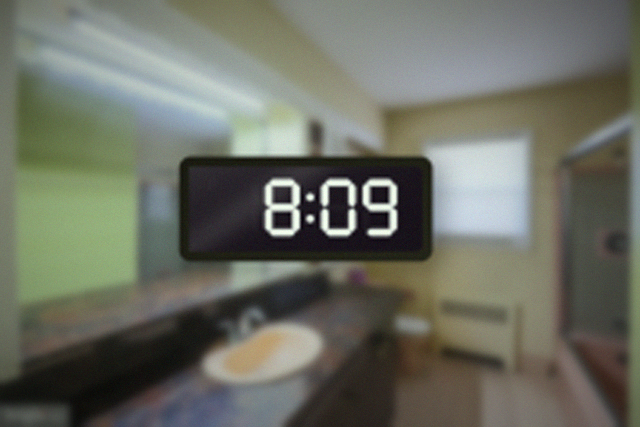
8.09
